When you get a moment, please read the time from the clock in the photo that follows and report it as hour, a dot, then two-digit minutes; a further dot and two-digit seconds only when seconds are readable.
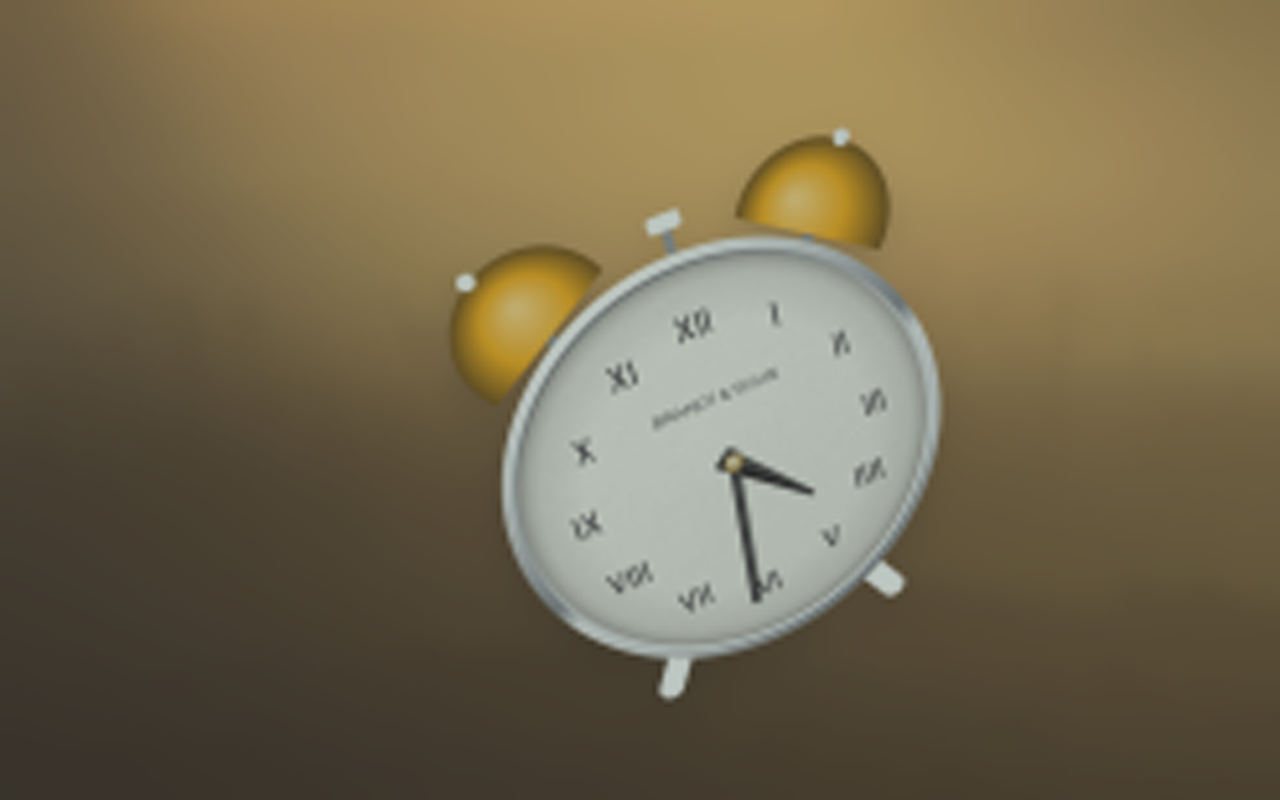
4.31
